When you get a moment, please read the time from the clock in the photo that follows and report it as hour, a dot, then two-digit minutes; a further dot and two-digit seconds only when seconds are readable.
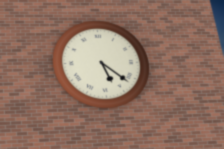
5.22
